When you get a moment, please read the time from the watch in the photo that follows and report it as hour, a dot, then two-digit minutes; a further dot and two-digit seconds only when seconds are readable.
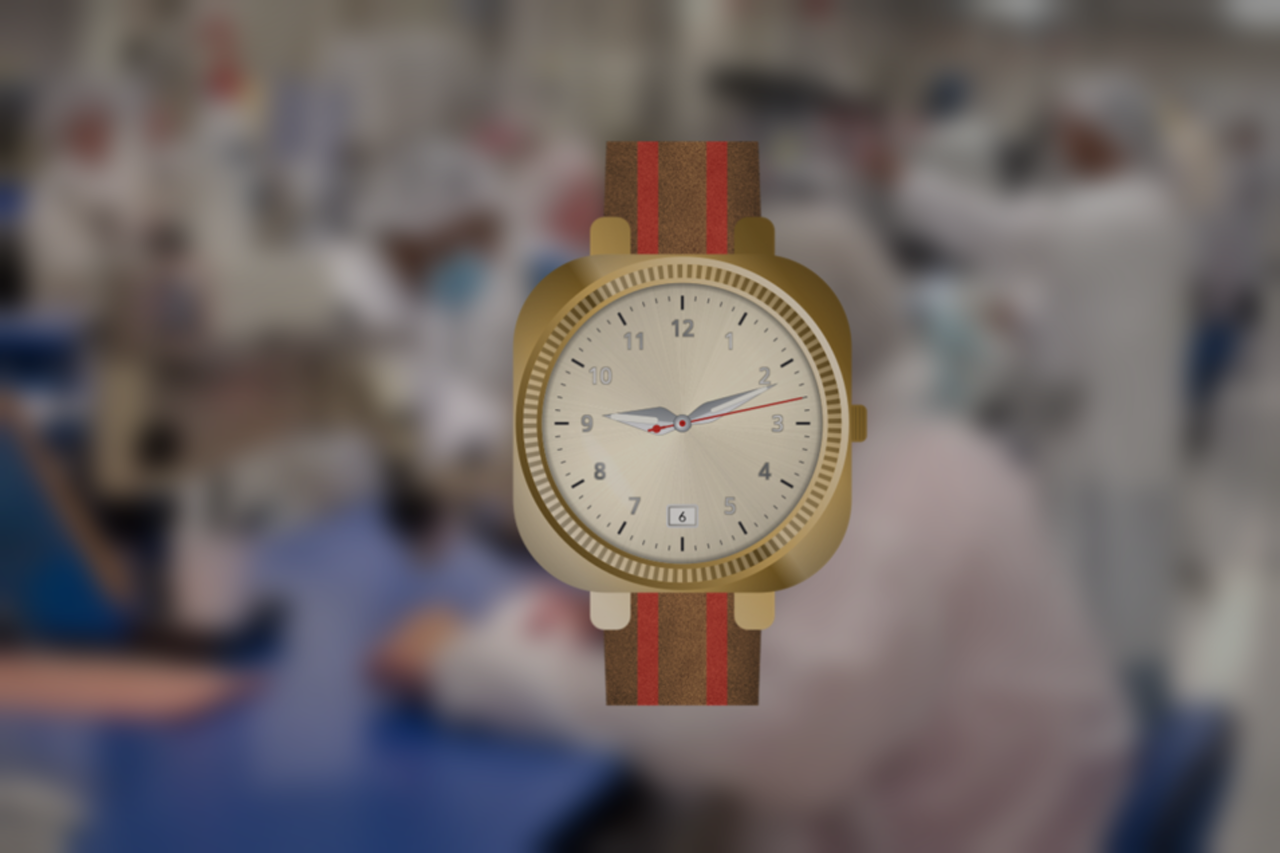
9.11.13
